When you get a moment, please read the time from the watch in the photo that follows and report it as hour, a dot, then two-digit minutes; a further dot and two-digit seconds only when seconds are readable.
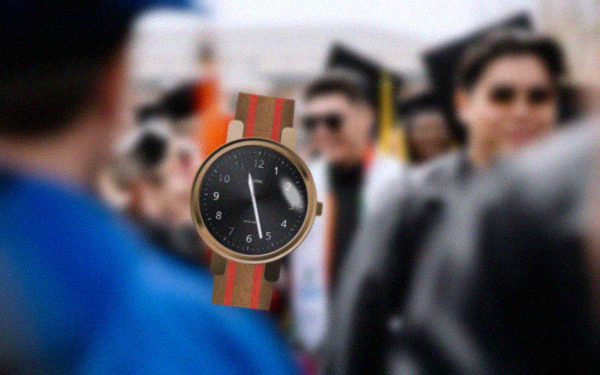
11.27
